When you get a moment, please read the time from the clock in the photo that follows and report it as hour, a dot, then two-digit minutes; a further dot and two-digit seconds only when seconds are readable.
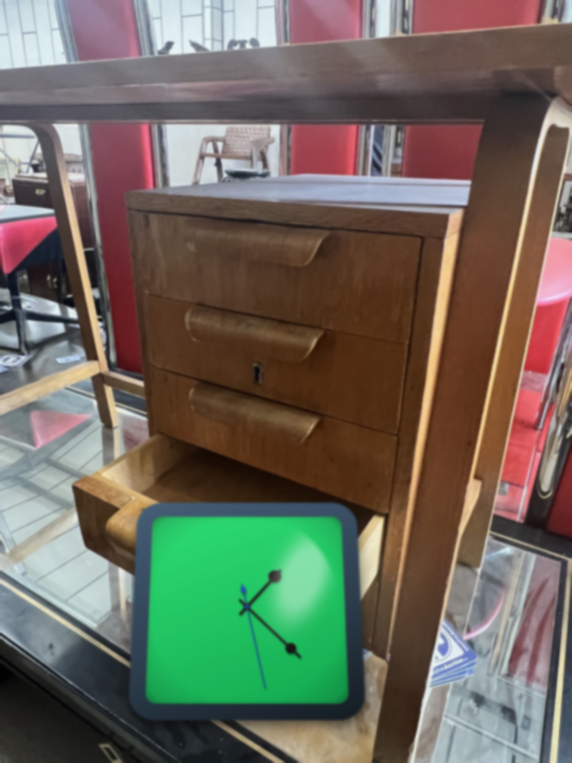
1.22.28
